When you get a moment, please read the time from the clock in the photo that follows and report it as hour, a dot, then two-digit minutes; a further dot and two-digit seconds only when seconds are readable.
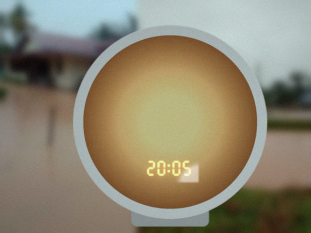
20.05
